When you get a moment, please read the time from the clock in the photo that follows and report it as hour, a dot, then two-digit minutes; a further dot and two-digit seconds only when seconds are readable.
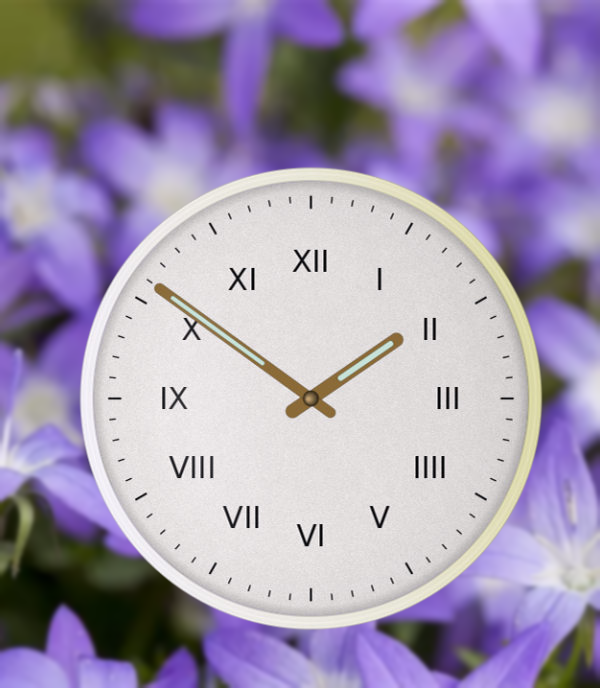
1.51
